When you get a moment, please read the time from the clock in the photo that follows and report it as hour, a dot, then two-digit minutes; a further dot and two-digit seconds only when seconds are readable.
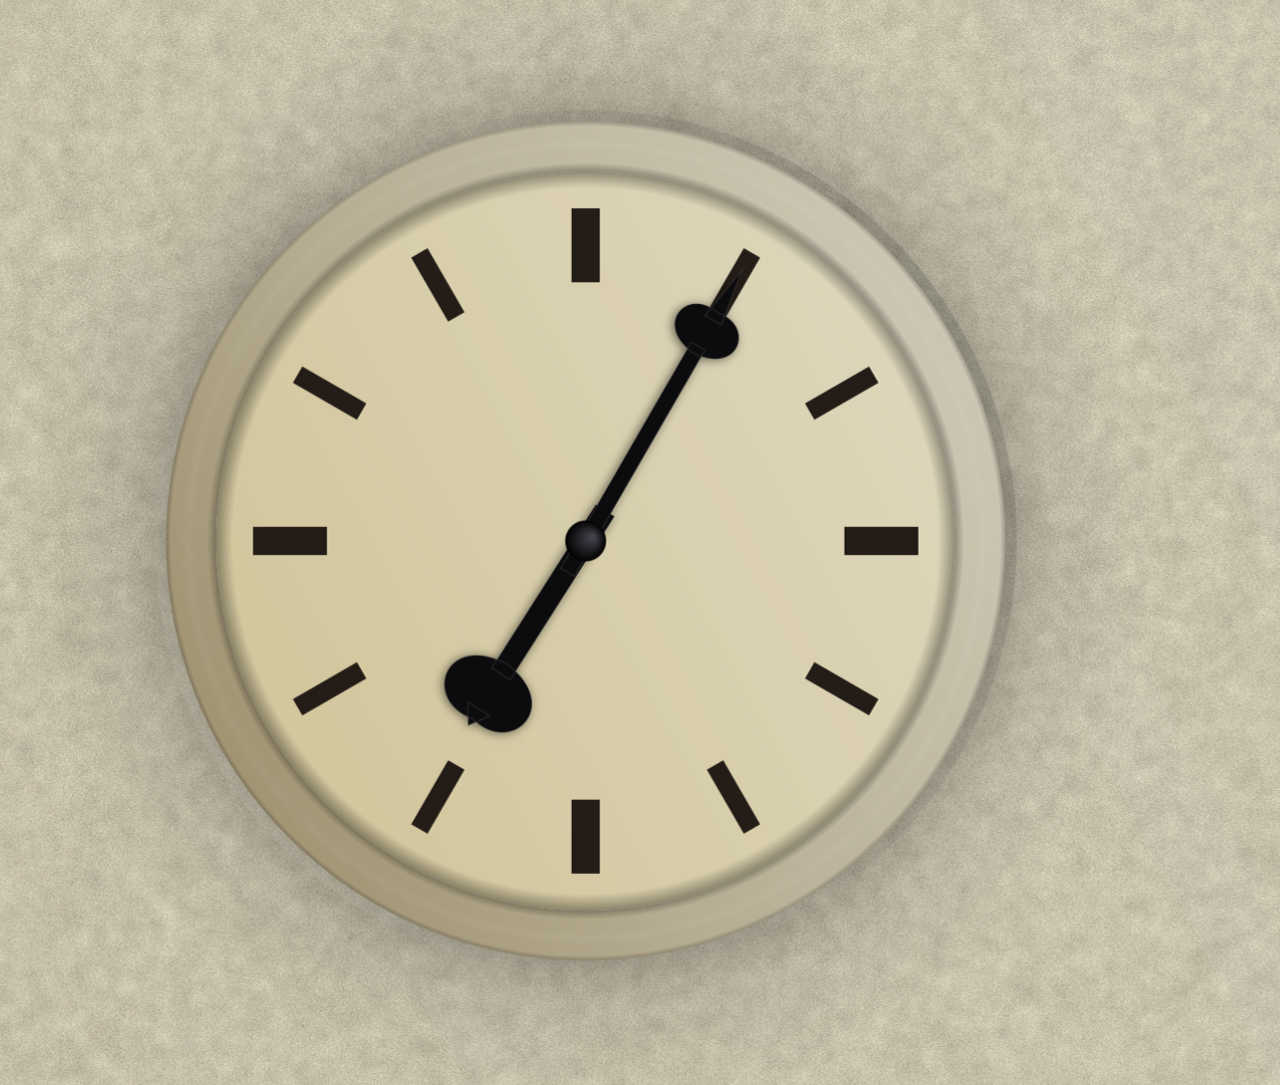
7.05
